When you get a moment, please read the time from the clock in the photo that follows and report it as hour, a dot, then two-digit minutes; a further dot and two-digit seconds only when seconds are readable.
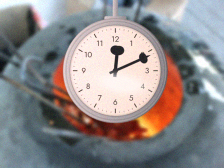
12.11
